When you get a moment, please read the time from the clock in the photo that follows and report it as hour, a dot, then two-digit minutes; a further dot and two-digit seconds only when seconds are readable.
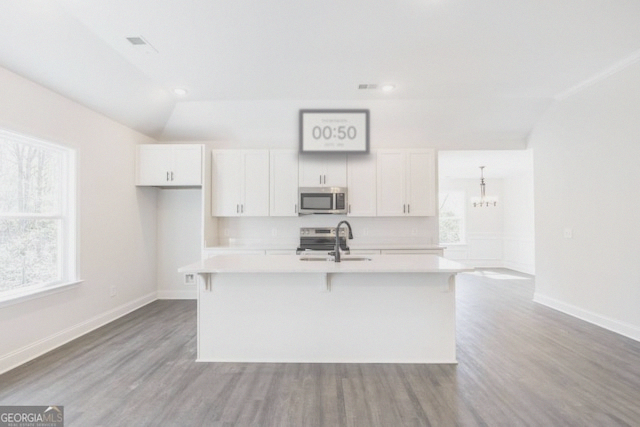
0.50
